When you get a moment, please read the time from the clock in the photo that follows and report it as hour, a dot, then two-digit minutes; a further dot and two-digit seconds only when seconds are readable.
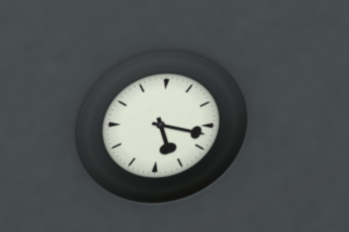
5.17
